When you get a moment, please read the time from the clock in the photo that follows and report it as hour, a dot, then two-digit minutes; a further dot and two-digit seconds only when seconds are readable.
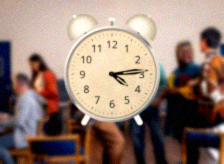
4.14
